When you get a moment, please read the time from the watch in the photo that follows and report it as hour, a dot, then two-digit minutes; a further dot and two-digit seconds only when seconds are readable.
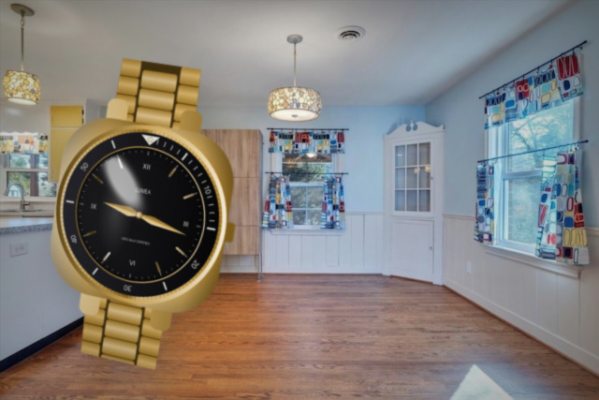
9.17
